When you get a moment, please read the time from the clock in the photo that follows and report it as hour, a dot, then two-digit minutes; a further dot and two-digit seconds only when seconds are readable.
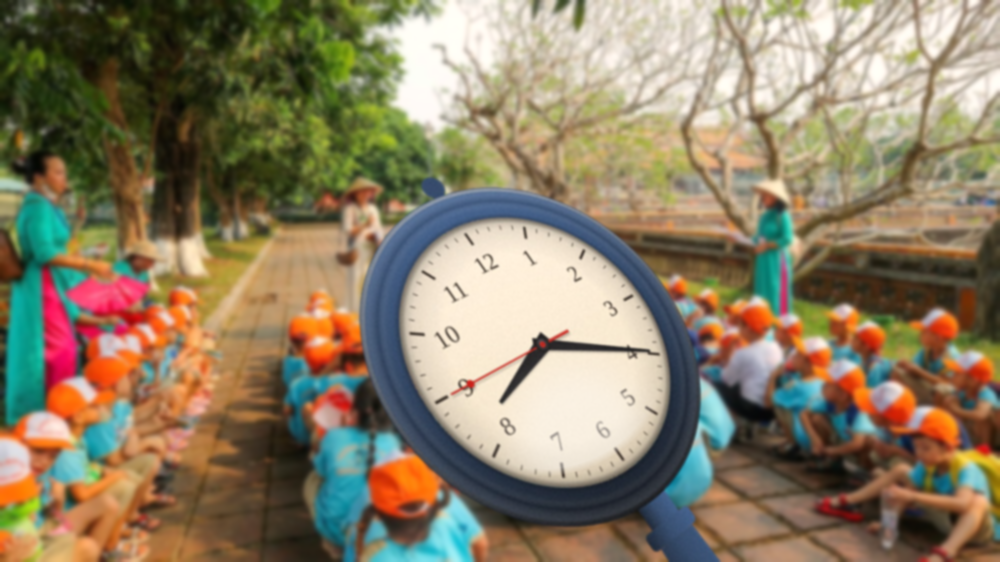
8.19.45
